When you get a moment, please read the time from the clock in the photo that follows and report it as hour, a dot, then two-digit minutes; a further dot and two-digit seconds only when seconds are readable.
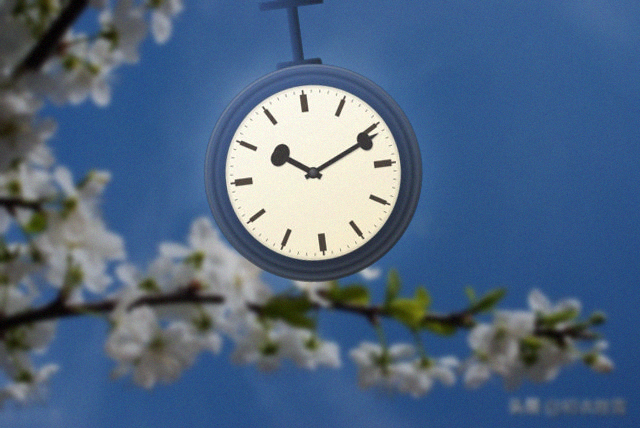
10.11
